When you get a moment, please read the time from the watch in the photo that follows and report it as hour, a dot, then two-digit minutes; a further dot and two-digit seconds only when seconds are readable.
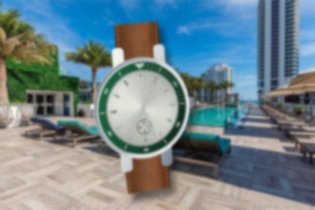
7.27
